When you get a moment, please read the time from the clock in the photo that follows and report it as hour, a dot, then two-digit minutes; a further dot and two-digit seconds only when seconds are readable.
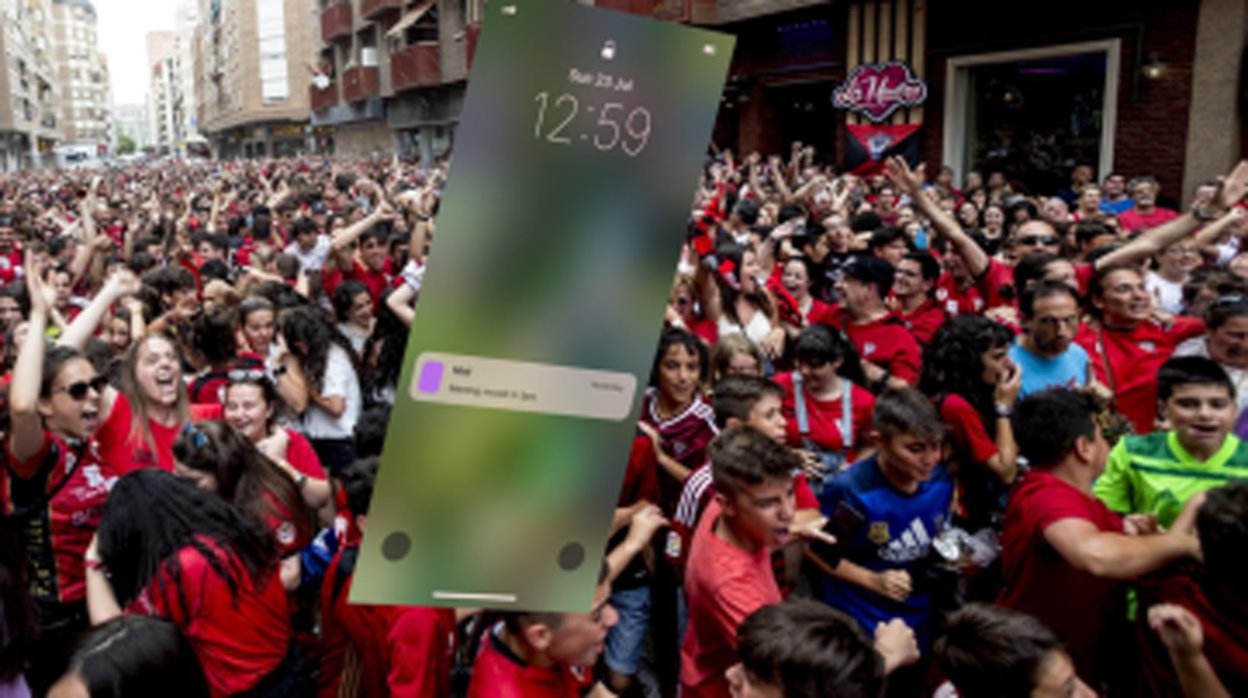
12.59
